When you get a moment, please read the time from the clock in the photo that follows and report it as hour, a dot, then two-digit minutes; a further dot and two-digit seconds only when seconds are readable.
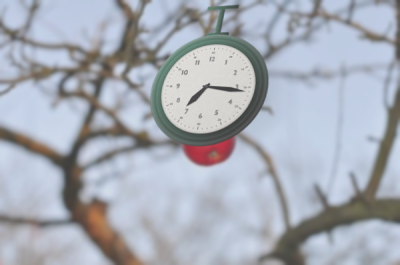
7.16
